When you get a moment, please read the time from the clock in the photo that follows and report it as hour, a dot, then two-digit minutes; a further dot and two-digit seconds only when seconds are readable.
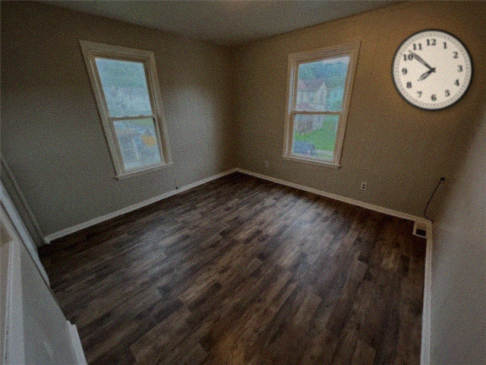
7.52
